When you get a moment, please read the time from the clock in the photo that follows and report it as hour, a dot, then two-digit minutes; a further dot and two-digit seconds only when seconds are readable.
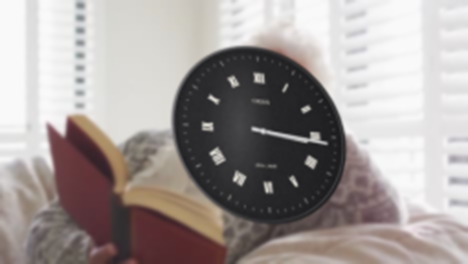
3.16
